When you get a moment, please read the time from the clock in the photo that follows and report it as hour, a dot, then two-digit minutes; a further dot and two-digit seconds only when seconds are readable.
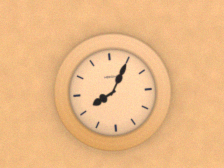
8.05
